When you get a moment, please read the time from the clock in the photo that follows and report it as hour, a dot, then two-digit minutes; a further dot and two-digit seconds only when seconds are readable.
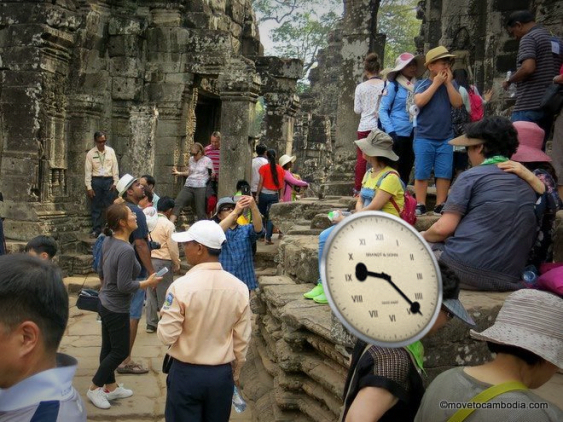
9.23
